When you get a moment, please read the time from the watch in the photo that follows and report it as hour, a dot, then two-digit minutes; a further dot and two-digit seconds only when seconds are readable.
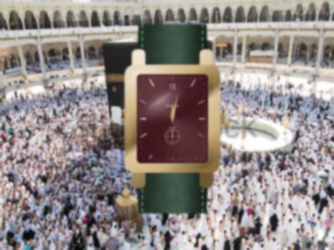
12.02
